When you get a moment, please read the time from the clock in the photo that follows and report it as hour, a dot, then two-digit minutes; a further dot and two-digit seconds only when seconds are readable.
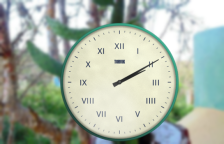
2.10
